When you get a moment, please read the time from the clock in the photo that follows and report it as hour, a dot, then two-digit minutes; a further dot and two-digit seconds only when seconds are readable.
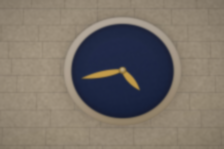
4.43
